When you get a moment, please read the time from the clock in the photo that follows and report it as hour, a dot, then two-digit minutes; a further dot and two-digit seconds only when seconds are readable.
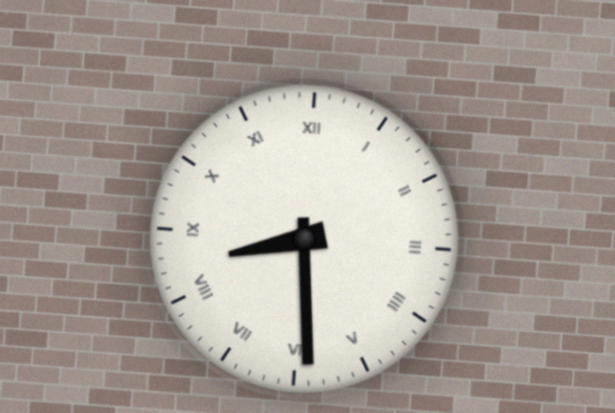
8.29
